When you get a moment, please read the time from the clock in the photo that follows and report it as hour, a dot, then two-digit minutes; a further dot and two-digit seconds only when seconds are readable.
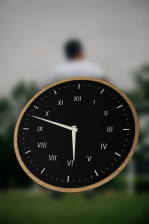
5.48
